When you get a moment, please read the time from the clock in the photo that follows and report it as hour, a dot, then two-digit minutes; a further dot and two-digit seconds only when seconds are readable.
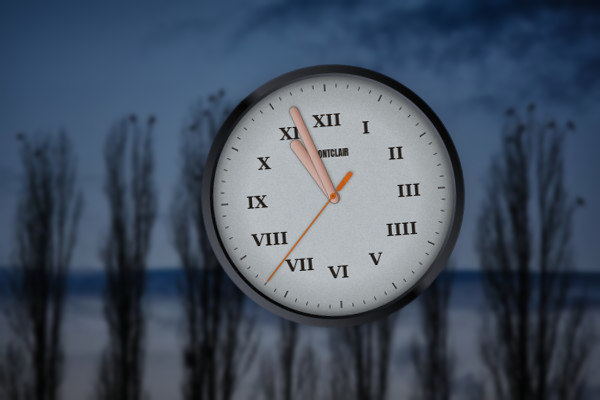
10.56.37
